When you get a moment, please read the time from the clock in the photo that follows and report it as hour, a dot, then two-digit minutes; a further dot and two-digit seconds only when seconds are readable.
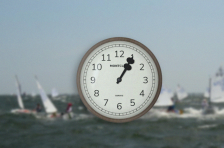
1.05
